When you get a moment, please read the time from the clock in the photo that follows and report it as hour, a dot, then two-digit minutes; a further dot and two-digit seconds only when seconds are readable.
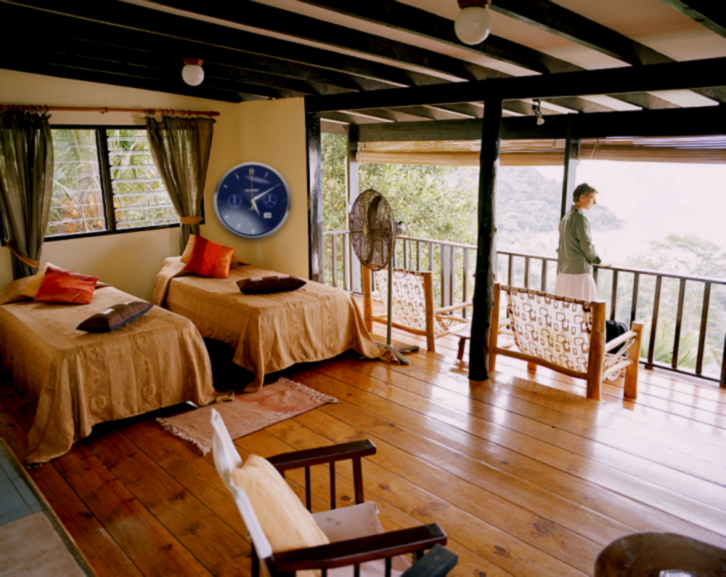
5.10
